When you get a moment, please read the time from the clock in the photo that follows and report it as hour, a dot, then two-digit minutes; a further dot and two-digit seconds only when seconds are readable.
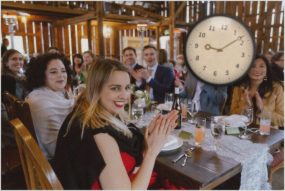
9.08
